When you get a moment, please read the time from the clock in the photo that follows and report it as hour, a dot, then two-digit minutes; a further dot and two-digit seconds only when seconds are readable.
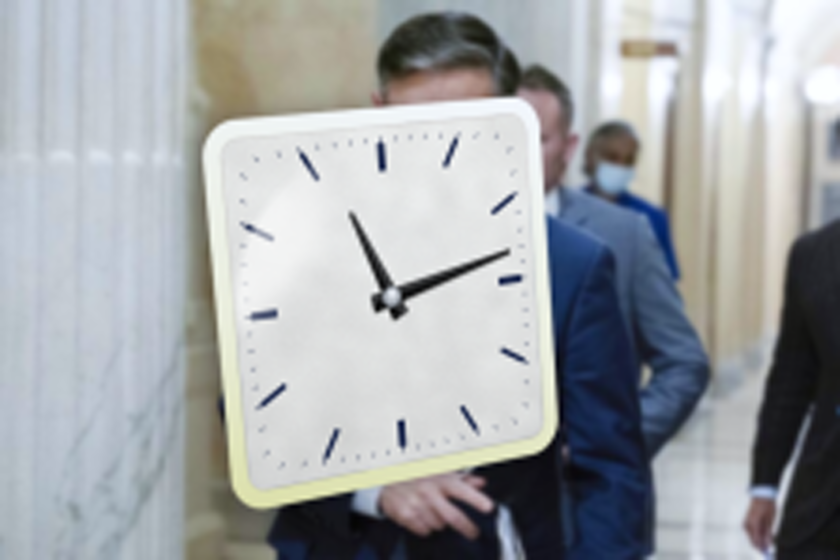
11.13
